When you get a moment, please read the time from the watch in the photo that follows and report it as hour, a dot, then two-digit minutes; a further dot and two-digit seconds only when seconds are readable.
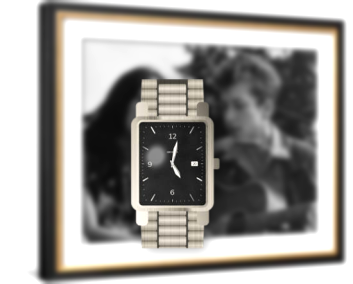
5.02
